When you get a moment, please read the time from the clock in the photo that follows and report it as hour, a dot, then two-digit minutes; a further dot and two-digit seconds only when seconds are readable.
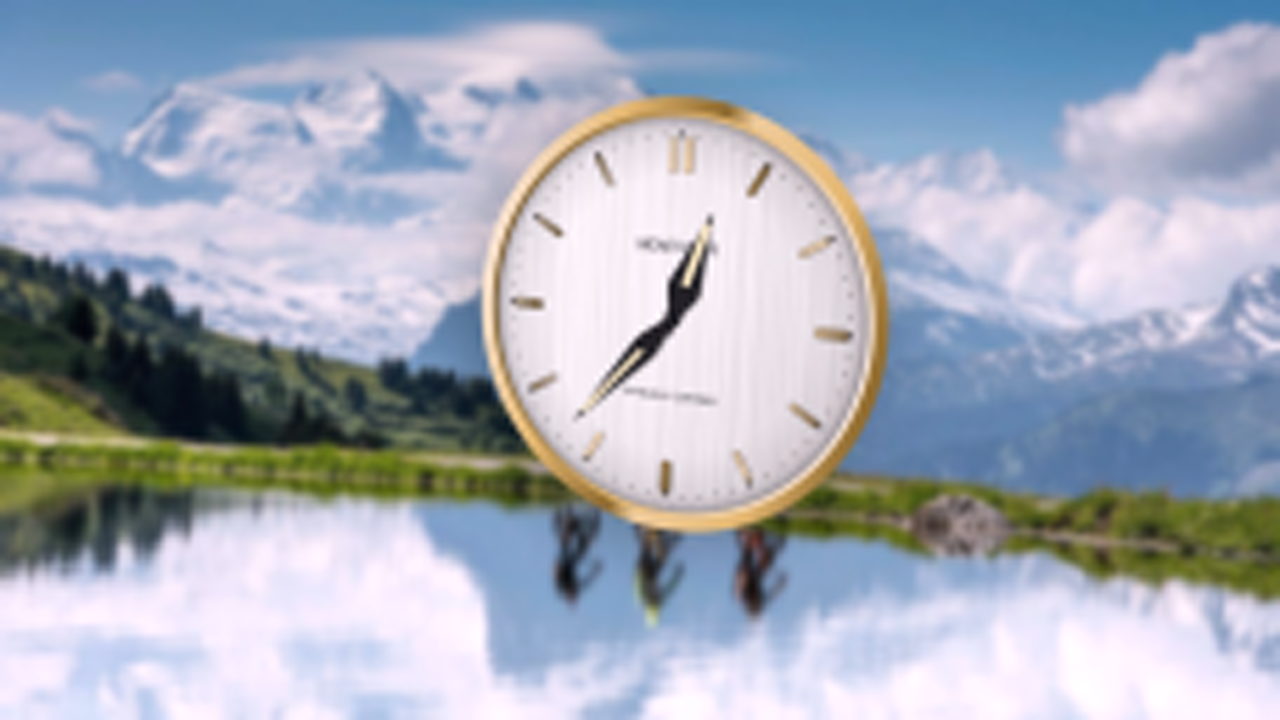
12.37
